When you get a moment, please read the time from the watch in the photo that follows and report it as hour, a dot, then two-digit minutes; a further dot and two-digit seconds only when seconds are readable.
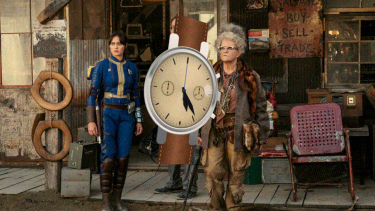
5.24
